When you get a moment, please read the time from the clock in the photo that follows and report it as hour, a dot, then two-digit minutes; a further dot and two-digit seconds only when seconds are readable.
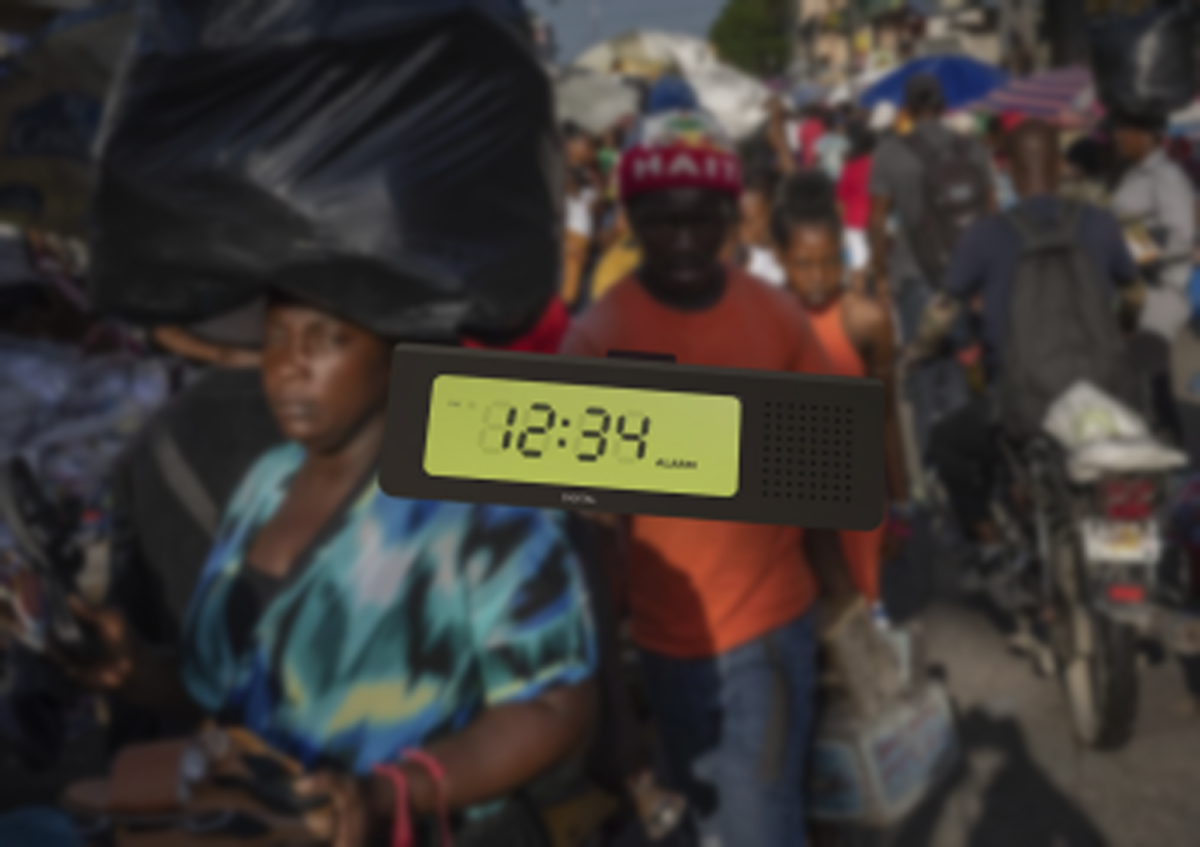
12.34
